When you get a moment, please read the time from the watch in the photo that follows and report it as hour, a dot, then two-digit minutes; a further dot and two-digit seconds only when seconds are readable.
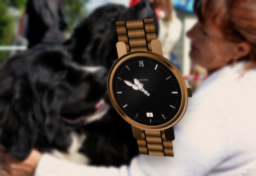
10.50
